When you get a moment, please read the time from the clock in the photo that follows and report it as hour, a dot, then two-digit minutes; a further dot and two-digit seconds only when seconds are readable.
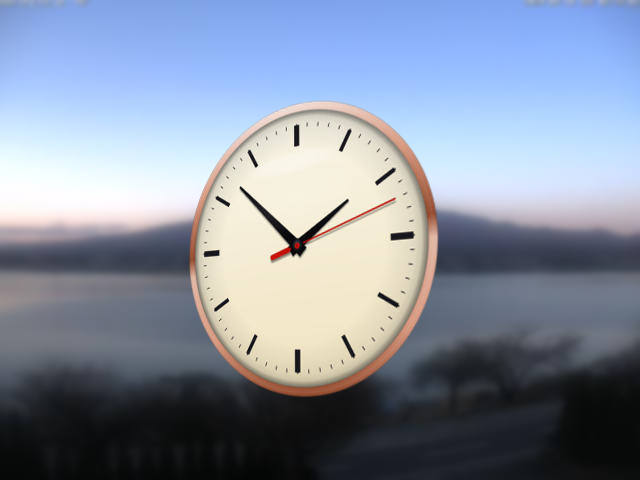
1.52.12
